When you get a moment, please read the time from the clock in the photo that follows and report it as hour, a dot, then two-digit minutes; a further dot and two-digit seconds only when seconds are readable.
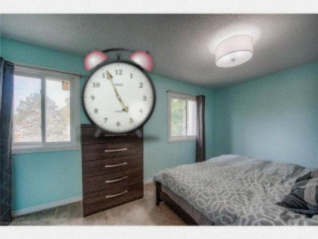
4.56
